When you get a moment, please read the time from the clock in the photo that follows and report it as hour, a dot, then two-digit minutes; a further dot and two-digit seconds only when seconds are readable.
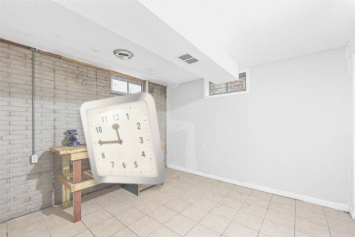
11.45
